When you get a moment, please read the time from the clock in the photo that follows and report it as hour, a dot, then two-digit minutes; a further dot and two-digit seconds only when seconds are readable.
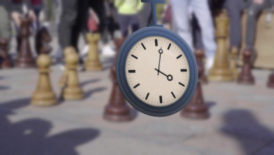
4.02
